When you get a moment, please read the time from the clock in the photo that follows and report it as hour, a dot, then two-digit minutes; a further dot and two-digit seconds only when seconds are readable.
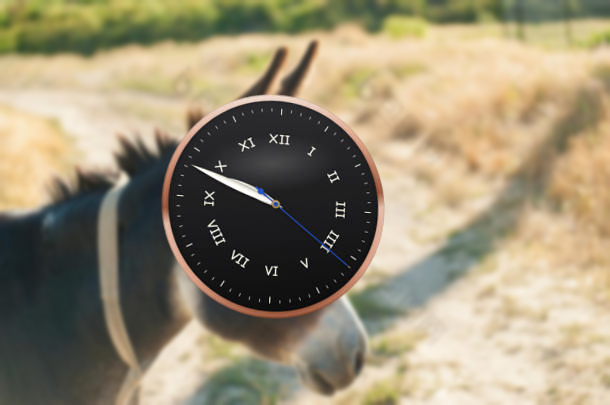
9.48.21
